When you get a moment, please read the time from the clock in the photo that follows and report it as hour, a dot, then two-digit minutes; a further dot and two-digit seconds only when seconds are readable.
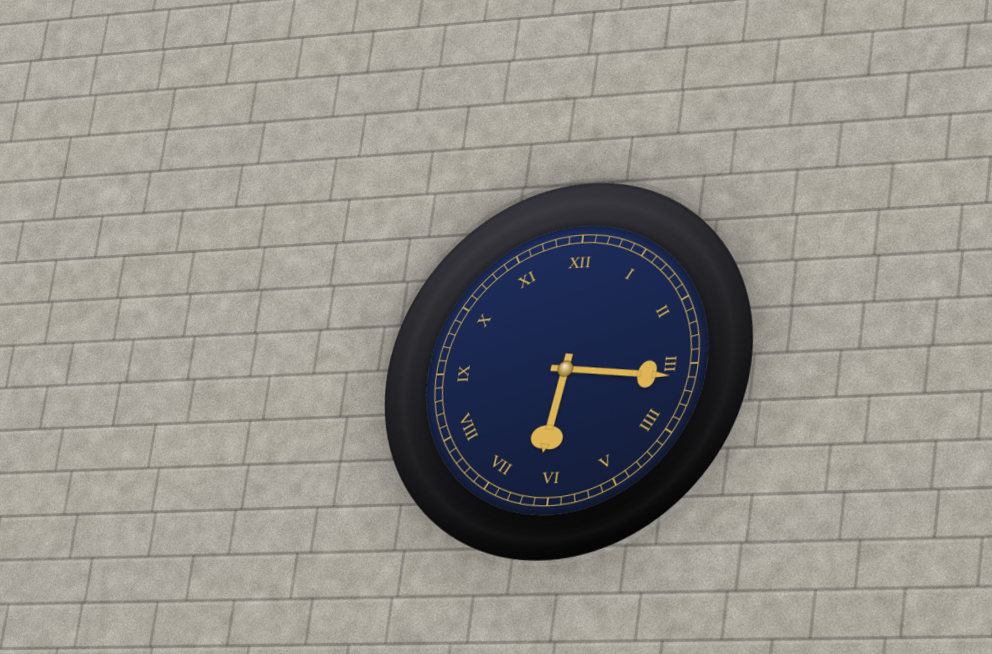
6.16
